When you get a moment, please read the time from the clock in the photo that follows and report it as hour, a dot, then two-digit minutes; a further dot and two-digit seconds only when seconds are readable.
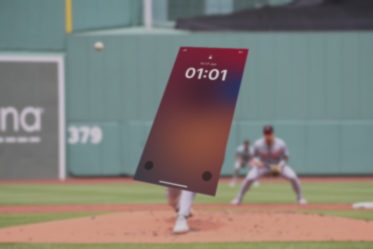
1.01
